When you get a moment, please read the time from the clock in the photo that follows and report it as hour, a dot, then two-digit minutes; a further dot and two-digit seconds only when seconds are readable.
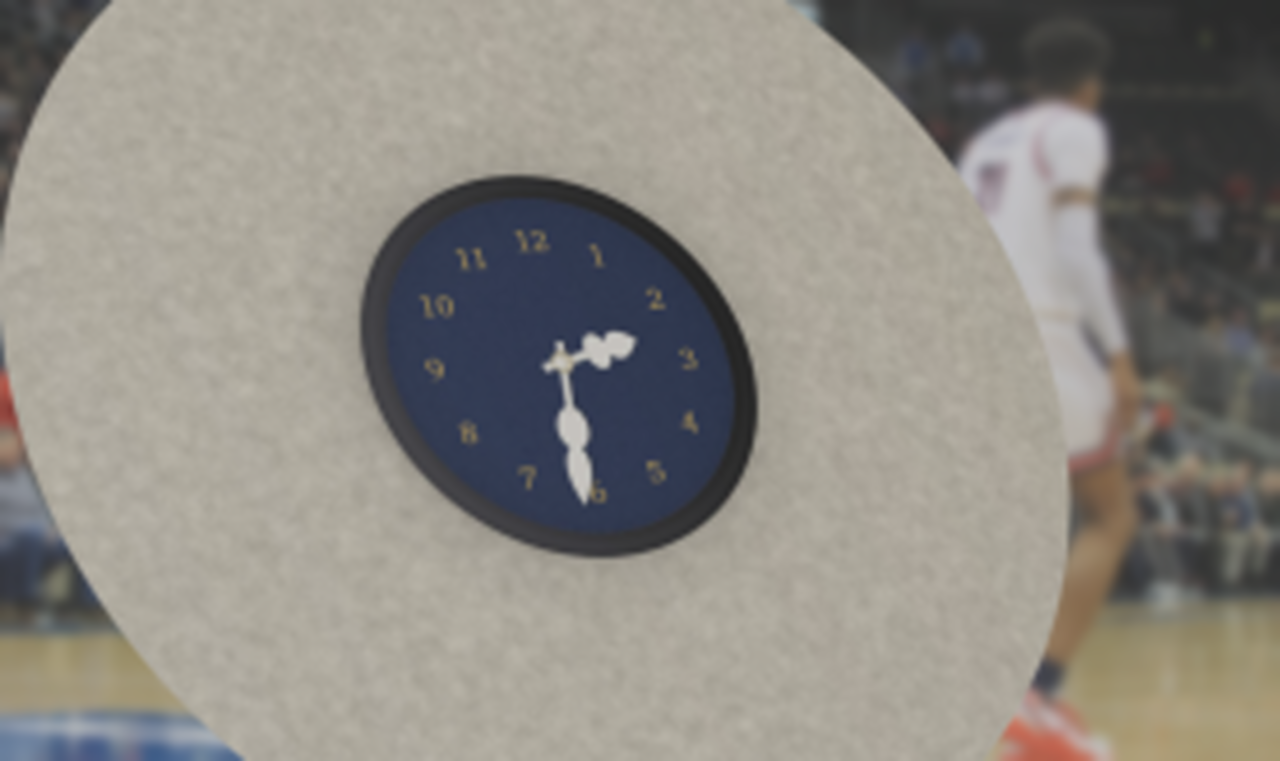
2.31
